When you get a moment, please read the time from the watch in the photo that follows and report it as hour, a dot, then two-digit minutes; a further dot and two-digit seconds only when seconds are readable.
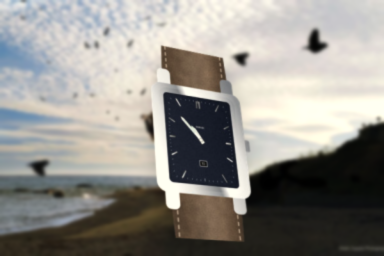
10.53
